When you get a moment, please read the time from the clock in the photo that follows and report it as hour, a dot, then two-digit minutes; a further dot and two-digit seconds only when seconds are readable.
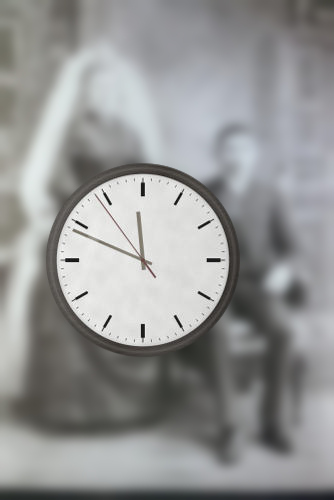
11.48.54
